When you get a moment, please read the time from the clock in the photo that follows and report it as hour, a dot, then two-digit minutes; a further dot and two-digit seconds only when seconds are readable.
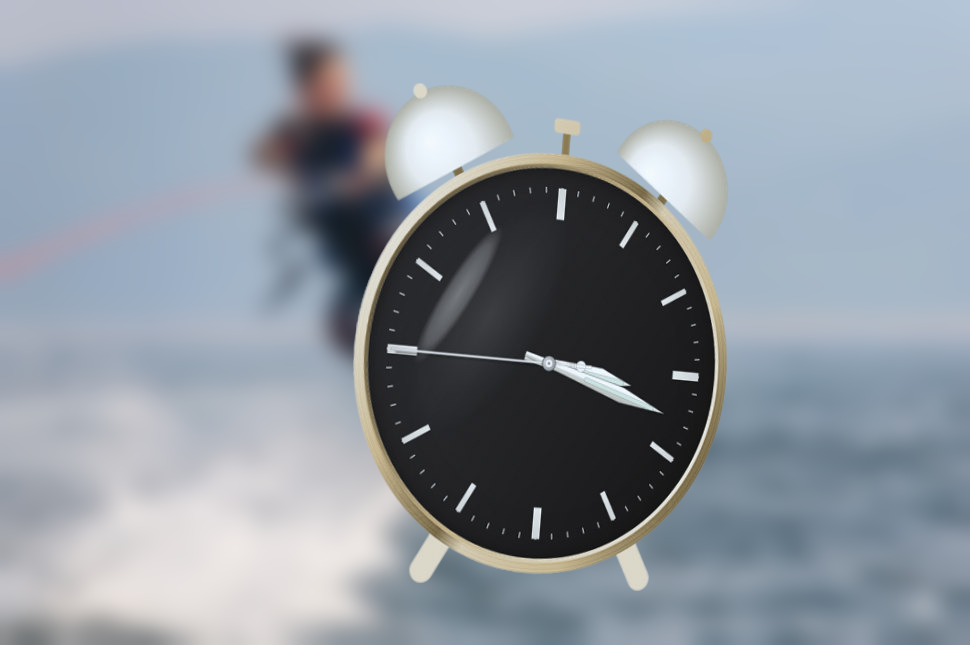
3.17.45
